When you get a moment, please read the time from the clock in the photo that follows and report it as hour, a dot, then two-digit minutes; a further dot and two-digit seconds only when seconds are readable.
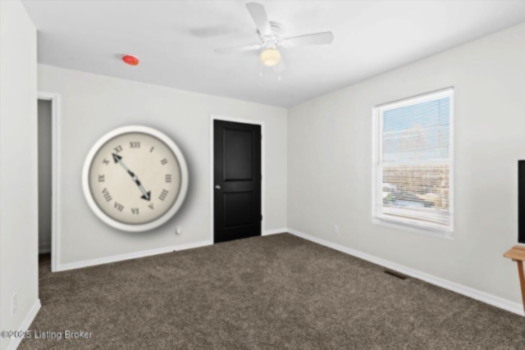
4.53
